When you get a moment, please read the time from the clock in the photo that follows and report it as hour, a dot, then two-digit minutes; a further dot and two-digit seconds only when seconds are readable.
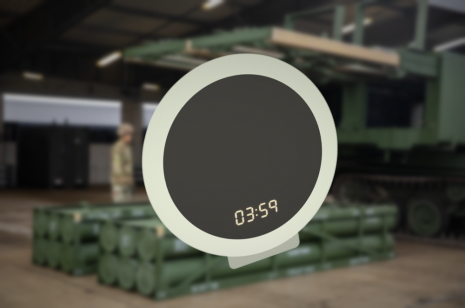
3.59
